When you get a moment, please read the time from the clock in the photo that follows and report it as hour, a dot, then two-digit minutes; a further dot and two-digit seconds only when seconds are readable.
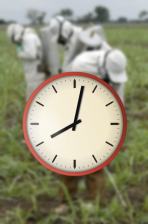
8.02
